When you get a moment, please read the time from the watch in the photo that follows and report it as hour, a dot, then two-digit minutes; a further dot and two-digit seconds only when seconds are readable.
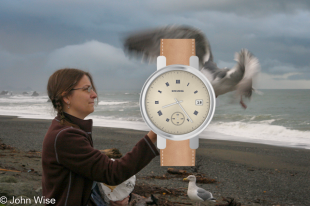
8.24
